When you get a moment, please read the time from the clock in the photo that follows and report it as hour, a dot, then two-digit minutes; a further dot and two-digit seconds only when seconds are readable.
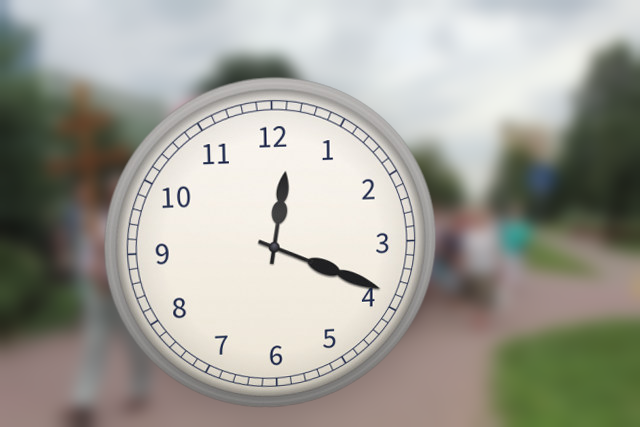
12.19
